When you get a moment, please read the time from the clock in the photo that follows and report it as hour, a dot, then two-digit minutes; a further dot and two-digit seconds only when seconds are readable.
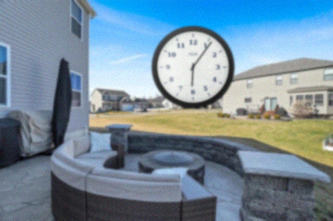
6.06
